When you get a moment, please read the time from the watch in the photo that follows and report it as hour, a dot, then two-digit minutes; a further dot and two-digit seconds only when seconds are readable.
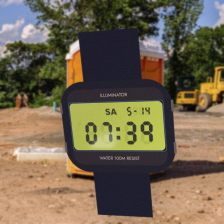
7.39
